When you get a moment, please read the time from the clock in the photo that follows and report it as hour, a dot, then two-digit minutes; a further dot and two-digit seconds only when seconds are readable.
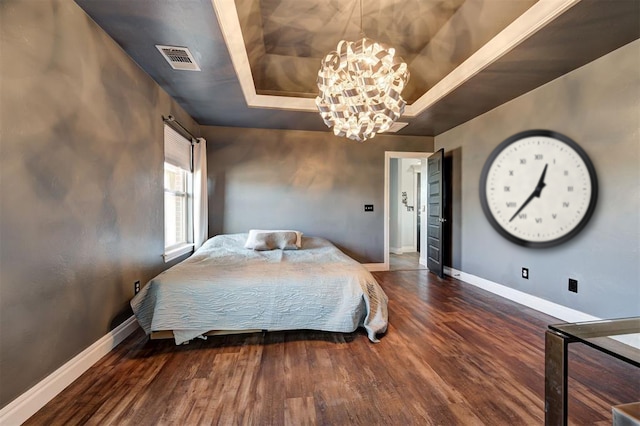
12.37
